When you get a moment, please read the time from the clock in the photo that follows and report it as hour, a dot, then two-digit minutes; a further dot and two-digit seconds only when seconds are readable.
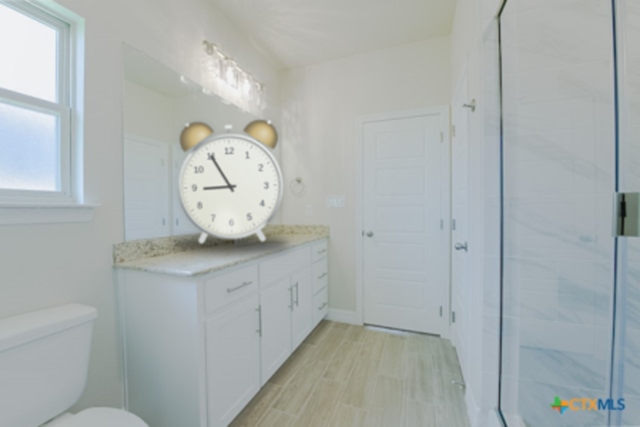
8.55
